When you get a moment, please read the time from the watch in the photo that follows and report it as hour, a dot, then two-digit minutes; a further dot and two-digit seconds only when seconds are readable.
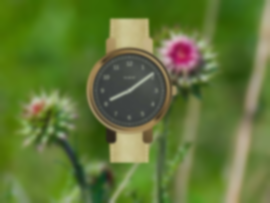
8.09
